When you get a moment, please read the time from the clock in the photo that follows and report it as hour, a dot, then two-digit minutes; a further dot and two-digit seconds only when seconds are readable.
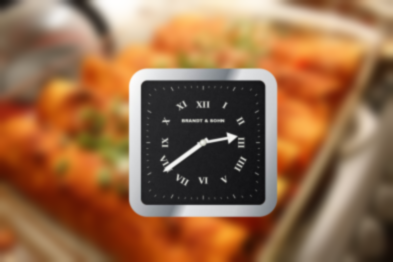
2.39
